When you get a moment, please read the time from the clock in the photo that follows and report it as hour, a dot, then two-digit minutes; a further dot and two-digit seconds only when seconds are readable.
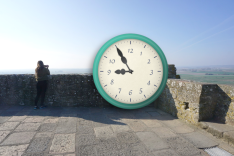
8.55
